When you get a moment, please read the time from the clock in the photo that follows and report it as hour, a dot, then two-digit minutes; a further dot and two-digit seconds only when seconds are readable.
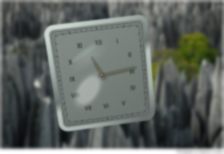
11.14
